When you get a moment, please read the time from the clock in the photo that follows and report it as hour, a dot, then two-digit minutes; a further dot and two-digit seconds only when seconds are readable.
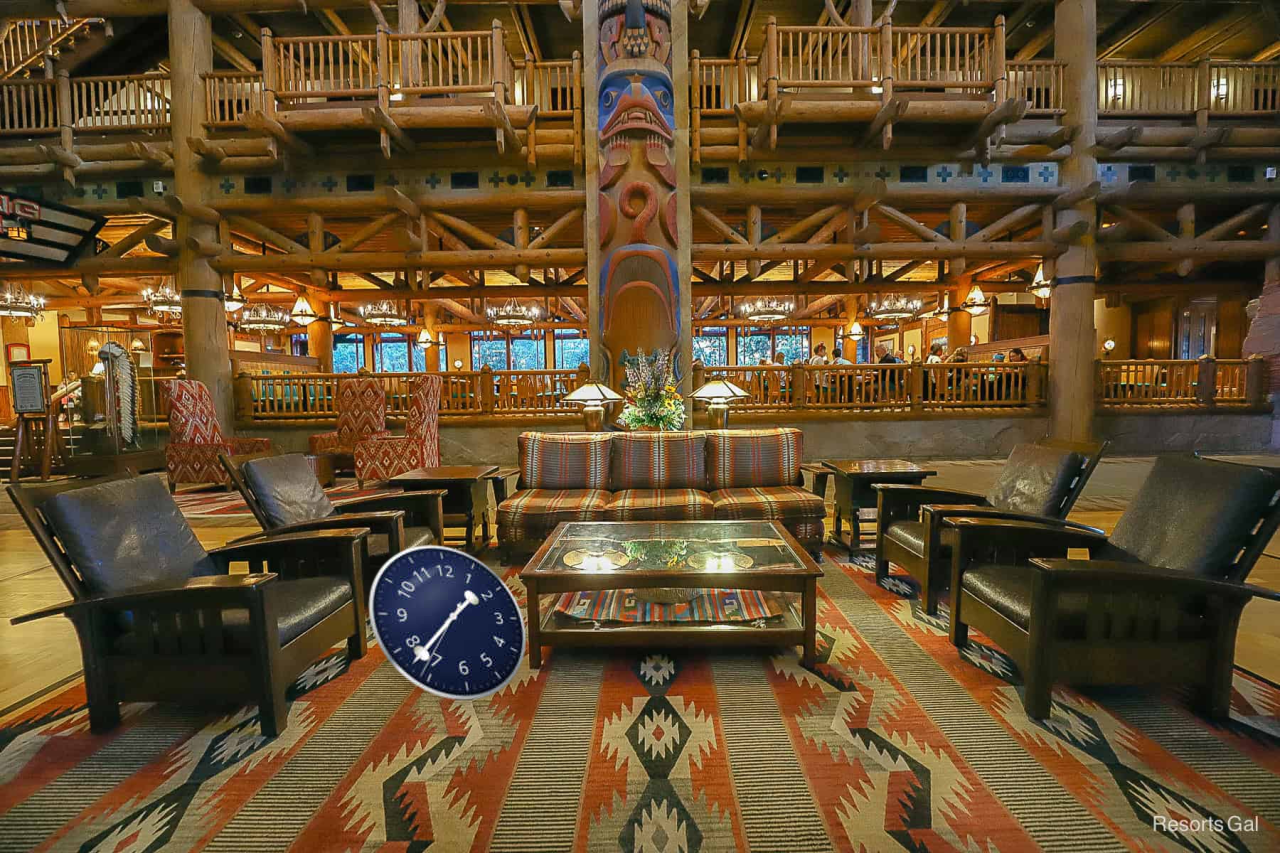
1.37.36
